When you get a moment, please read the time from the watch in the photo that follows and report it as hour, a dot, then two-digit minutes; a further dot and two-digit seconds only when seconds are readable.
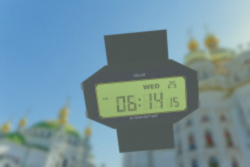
6.14.15
